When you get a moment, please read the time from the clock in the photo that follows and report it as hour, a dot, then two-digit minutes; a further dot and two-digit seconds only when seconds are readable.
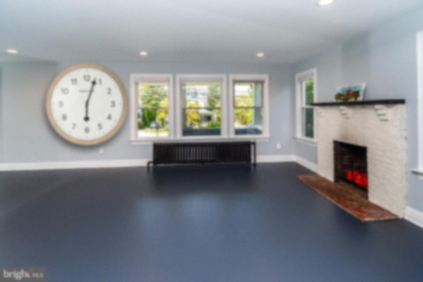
6.03
